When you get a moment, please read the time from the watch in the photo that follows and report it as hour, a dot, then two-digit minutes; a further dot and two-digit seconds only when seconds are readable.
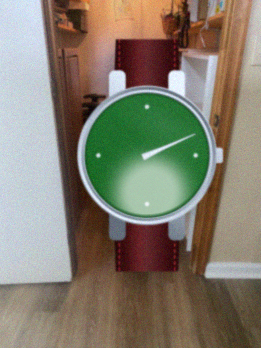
2.11
